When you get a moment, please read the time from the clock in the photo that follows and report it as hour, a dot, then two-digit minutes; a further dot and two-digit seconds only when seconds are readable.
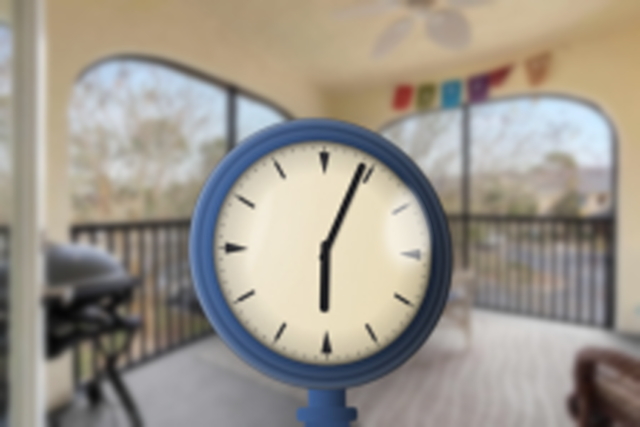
6.04
